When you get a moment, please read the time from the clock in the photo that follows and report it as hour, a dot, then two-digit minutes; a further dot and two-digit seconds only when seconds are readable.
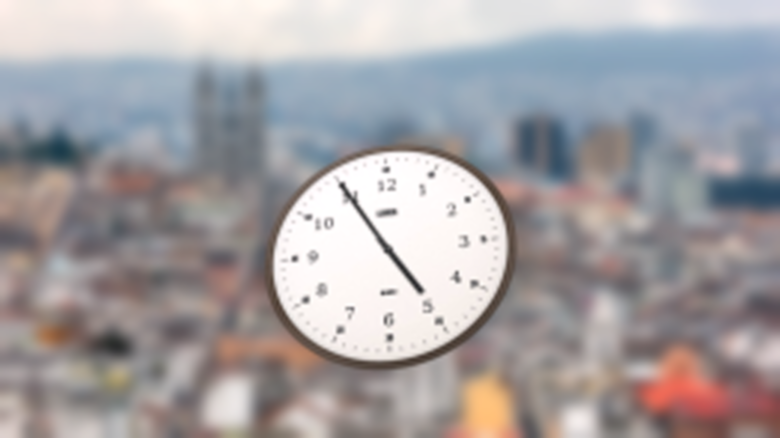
4.55
